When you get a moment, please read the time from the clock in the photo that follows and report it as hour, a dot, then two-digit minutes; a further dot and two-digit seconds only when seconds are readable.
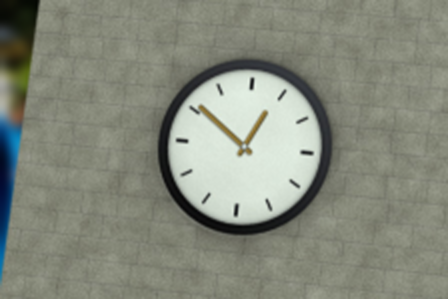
12.51
